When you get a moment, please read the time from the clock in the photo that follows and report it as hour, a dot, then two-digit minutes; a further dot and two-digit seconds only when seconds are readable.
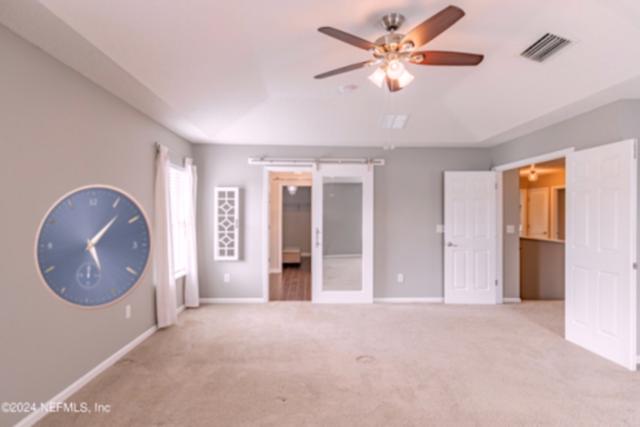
5.07
